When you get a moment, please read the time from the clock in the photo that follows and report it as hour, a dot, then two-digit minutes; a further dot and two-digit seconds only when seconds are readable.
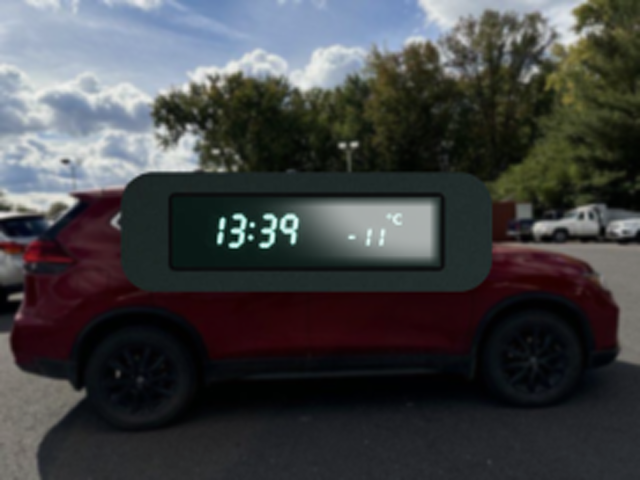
13.39
